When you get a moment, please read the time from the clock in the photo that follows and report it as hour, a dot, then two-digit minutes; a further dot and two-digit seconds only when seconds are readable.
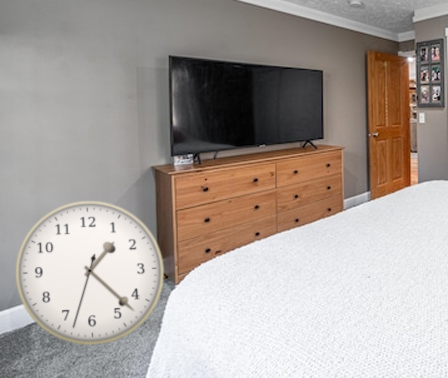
1.22.33
